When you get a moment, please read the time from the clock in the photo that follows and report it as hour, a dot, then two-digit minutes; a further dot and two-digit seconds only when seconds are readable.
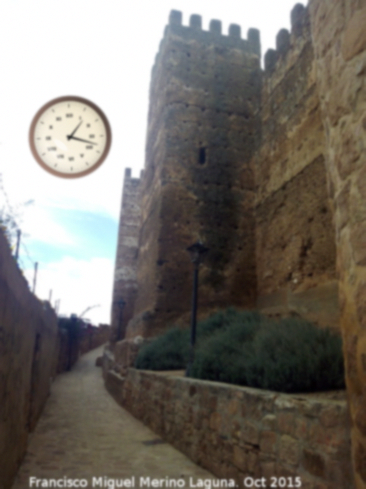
1.18
